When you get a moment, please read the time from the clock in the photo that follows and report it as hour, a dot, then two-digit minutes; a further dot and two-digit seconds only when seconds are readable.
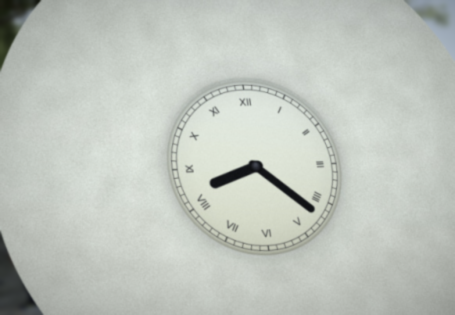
8.22
